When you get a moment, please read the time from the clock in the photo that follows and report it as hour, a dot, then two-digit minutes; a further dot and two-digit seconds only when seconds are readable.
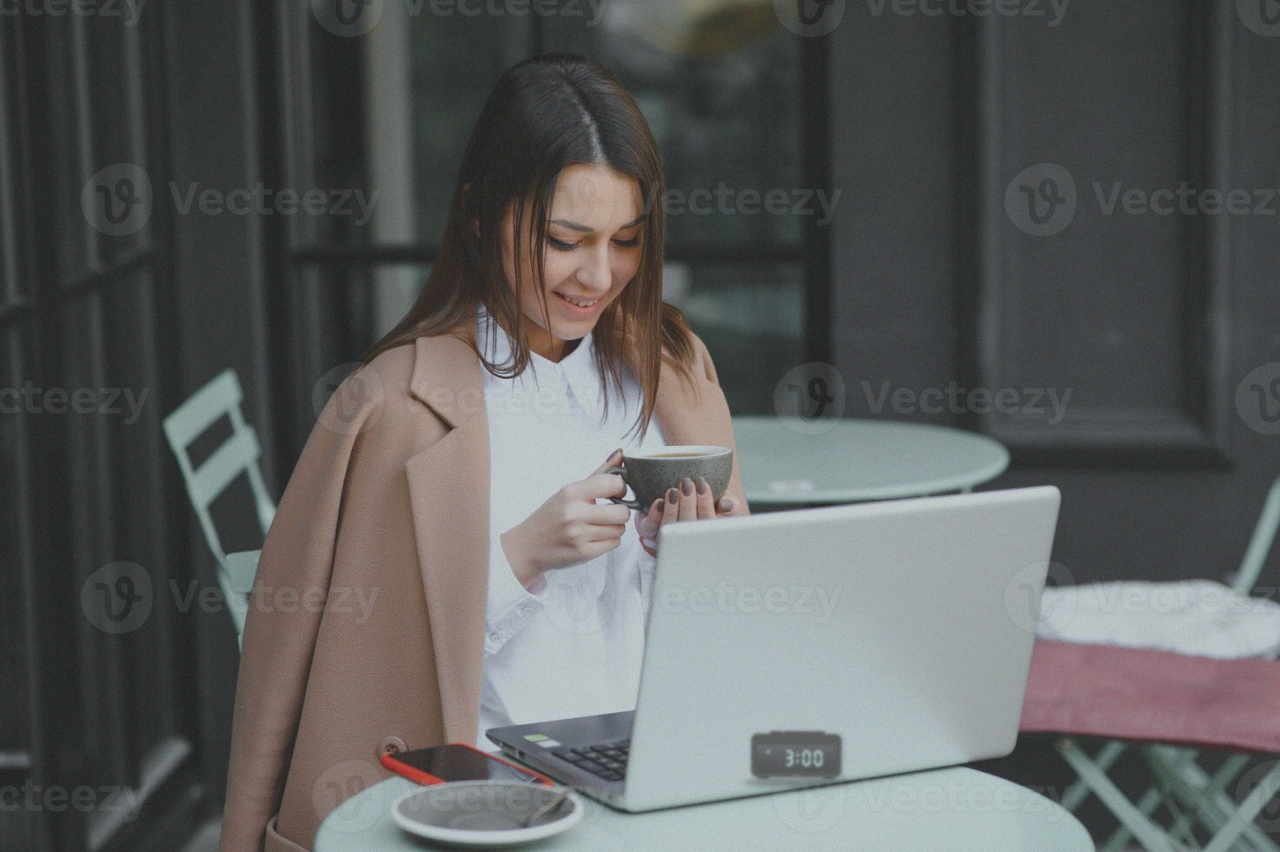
3.00
